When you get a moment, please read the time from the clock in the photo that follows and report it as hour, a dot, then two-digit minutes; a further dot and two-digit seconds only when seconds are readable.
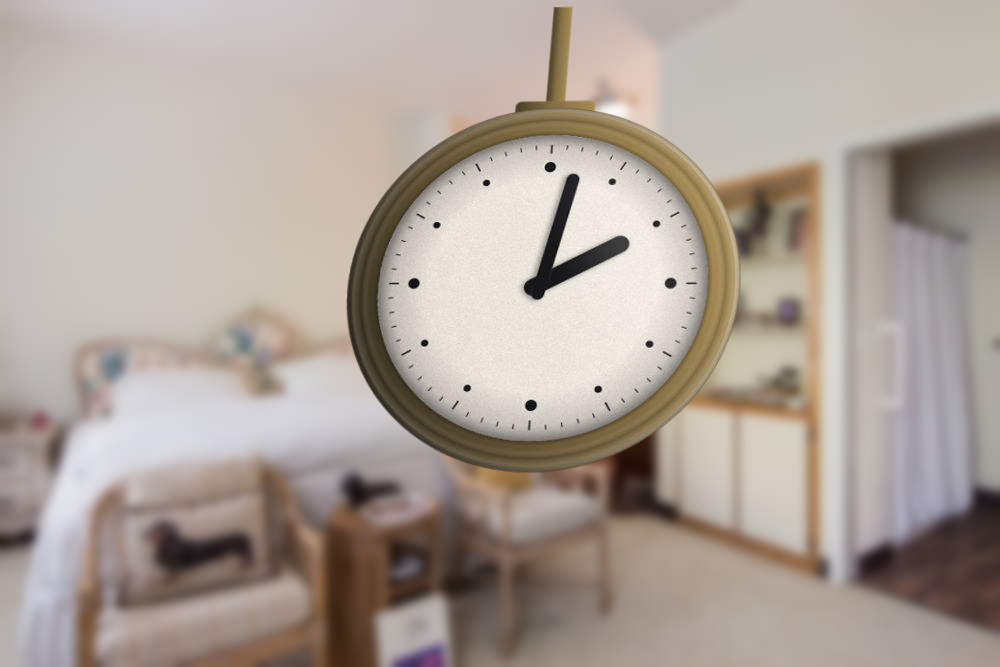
2.02
